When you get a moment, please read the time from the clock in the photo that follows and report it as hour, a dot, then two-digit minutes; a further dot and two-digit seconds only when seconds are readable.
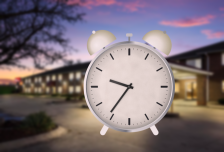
9.36
